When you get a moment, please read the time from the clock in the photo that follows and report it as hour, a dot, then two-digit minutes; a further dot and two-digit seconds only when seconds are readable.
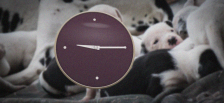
9.15
